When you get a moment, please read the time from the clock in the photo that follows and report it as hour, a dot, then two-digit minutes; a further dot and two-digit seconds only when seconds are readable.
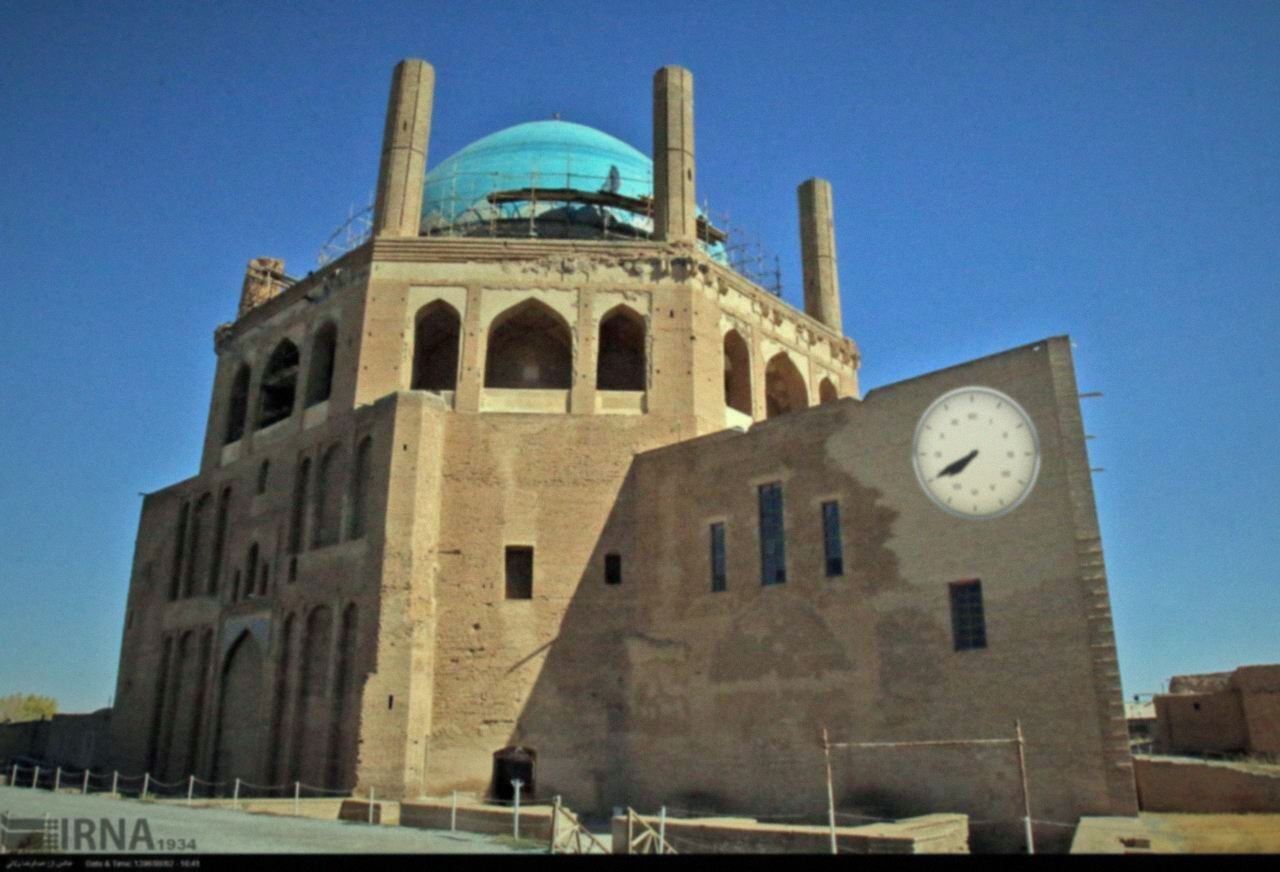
7.40
